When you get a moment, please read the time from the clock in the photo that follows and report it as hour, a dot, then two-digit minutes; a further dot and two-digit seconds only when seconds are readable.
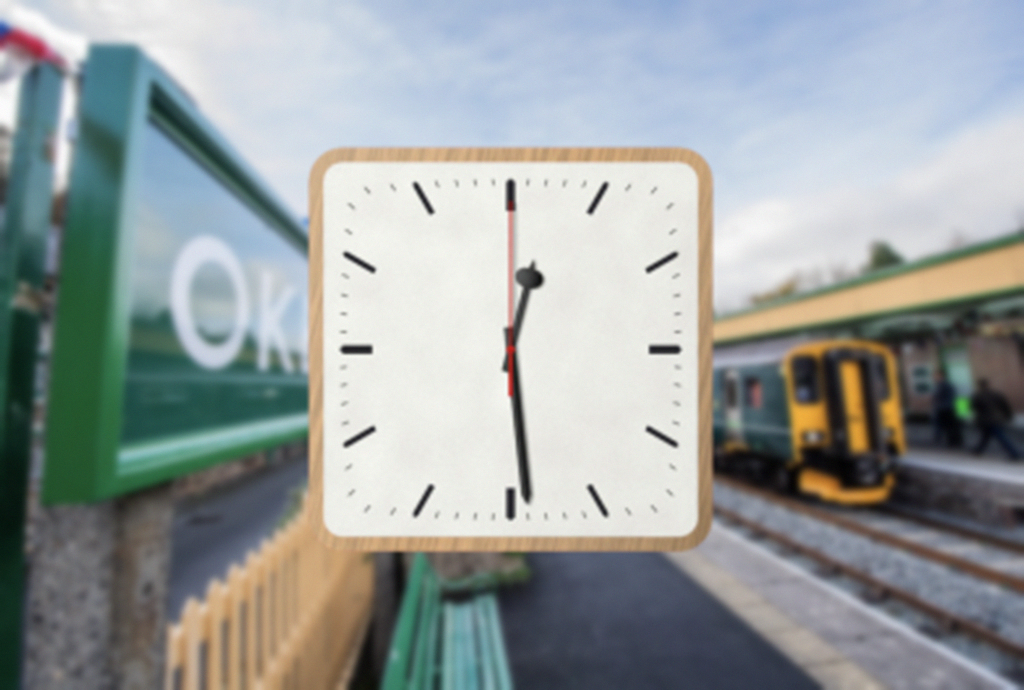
12.29.00
